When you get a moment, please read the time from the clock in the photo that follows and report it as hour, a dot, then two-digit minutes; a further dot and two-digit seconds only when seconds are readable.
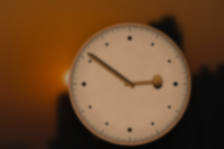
2.51
